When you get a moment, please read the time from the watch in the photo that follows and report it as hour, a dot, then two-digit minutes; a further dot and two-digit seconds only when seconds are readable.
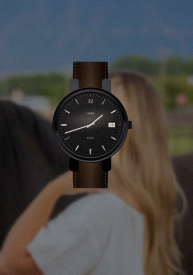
1.42
